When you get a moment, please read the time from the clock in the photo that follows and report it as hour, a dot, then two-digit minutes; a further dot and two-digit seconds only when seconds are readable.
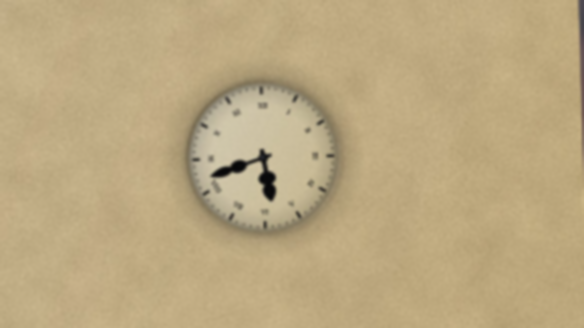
5.42
